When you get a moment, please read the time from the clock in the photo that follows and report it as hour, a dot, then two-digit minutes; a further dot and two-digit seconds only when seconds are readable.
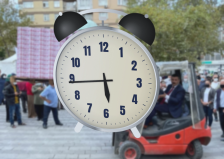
5.44
